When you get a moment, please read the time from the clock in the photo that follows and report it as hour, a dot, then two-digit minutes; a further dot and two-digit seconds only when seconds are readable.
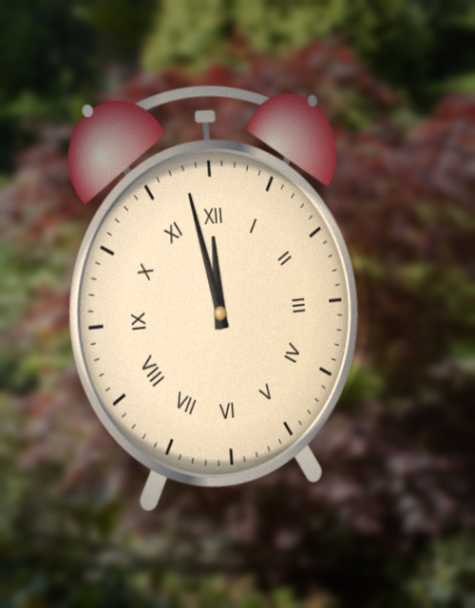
11.58
